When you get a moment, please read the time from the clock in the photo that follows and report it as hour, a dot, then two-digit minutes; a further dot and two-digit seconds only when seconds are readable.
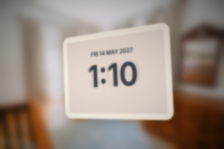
1.10
